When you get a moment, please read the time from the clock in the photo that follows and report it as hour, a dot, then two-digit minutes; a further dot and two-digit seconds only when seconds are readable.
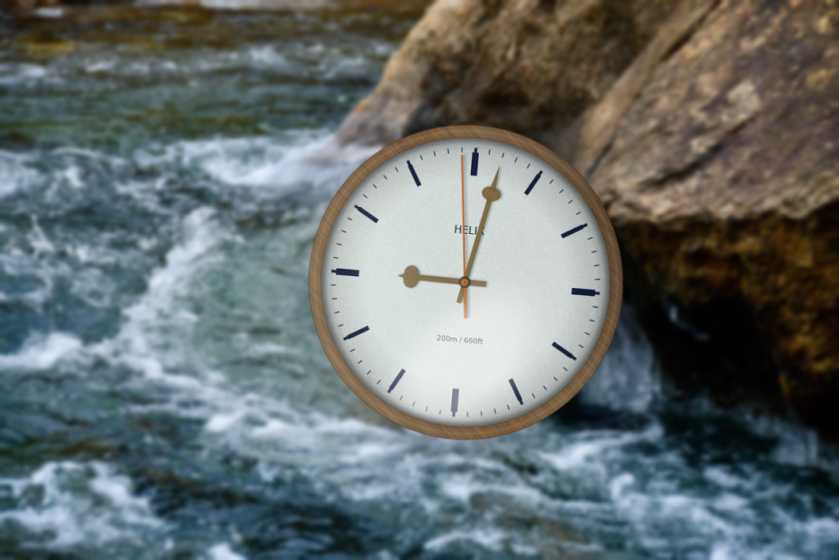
9.01.59
